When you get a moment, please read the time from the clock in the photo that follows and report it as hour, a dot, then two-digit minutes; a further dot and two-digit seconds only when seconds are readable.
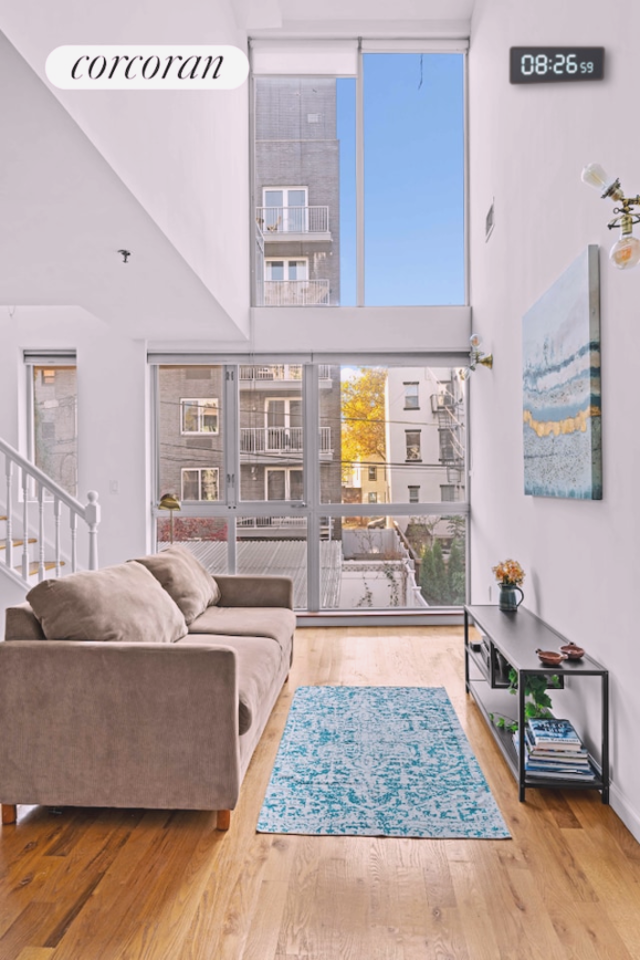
8.26.59
